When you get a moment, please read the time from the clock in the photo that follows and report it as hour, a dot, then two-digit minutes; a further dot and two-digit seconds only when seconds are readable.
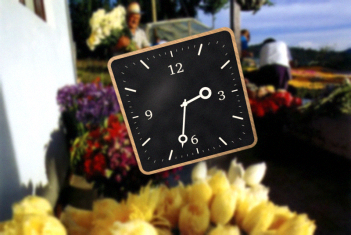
2.33
